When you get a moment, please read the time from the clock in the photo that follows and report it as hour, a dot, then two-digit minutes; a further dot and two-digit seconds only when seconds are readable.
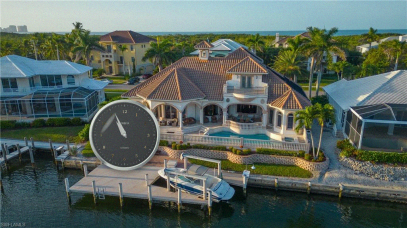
10.56
